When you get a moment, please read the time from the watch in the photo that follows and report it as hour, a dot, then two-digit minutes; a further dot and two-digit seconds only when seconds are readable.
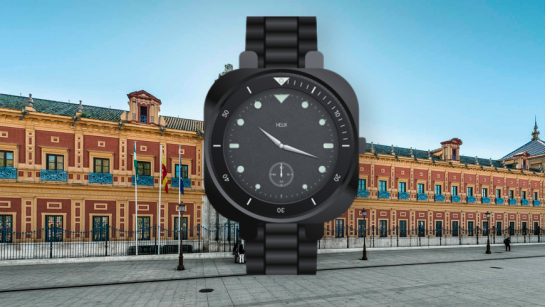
10.18
